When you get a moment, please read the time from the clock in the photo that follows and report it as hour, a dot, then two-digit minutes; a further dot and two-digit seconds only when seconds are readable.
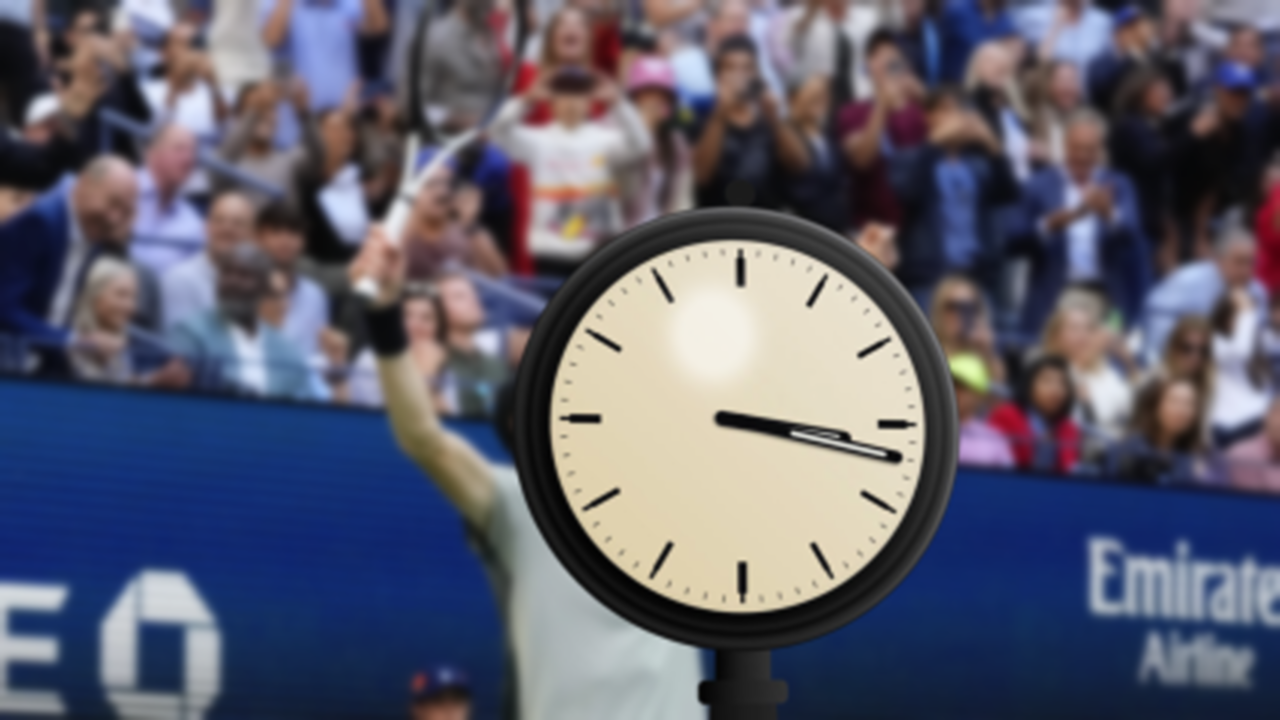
3.17
